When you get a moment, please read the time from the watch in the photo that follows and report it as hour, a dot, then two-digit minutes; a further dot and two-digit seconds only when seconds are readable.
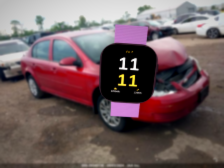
11.11
